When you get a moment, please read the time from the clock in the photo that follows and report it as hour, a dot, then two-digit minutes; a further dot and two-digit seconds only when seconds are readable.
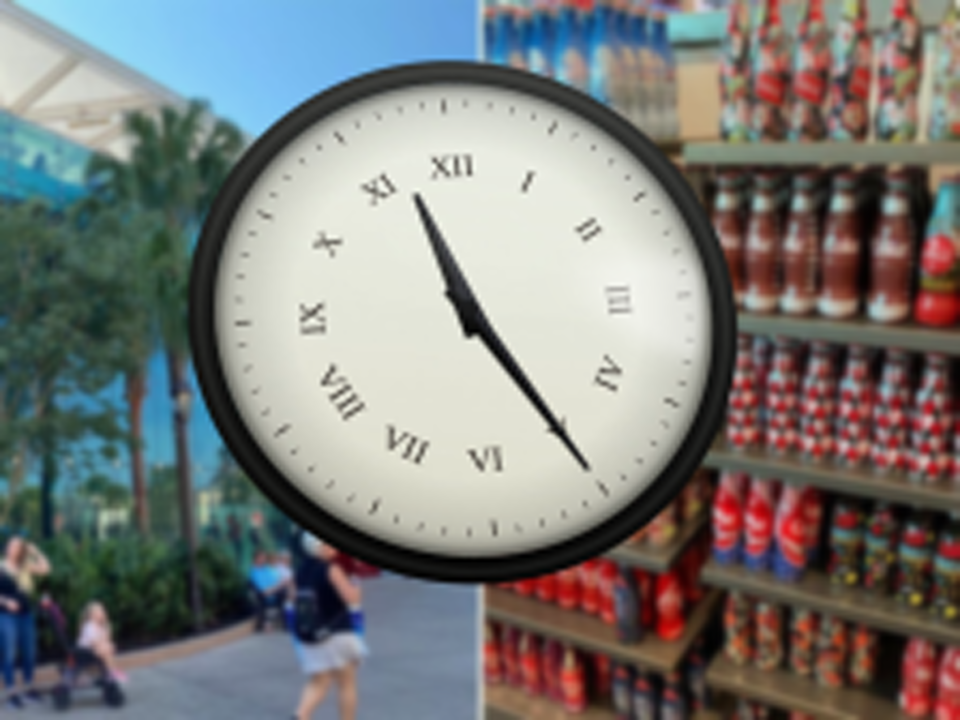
11.25
